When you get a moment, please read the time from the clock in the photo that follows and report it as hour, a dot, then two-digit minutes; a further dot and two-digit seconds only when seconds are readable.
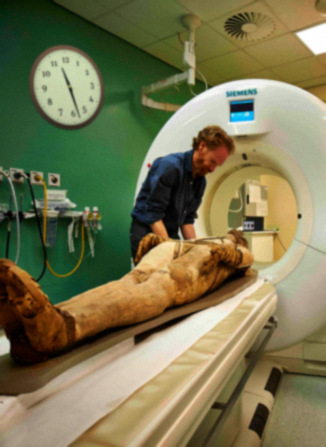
11.28
